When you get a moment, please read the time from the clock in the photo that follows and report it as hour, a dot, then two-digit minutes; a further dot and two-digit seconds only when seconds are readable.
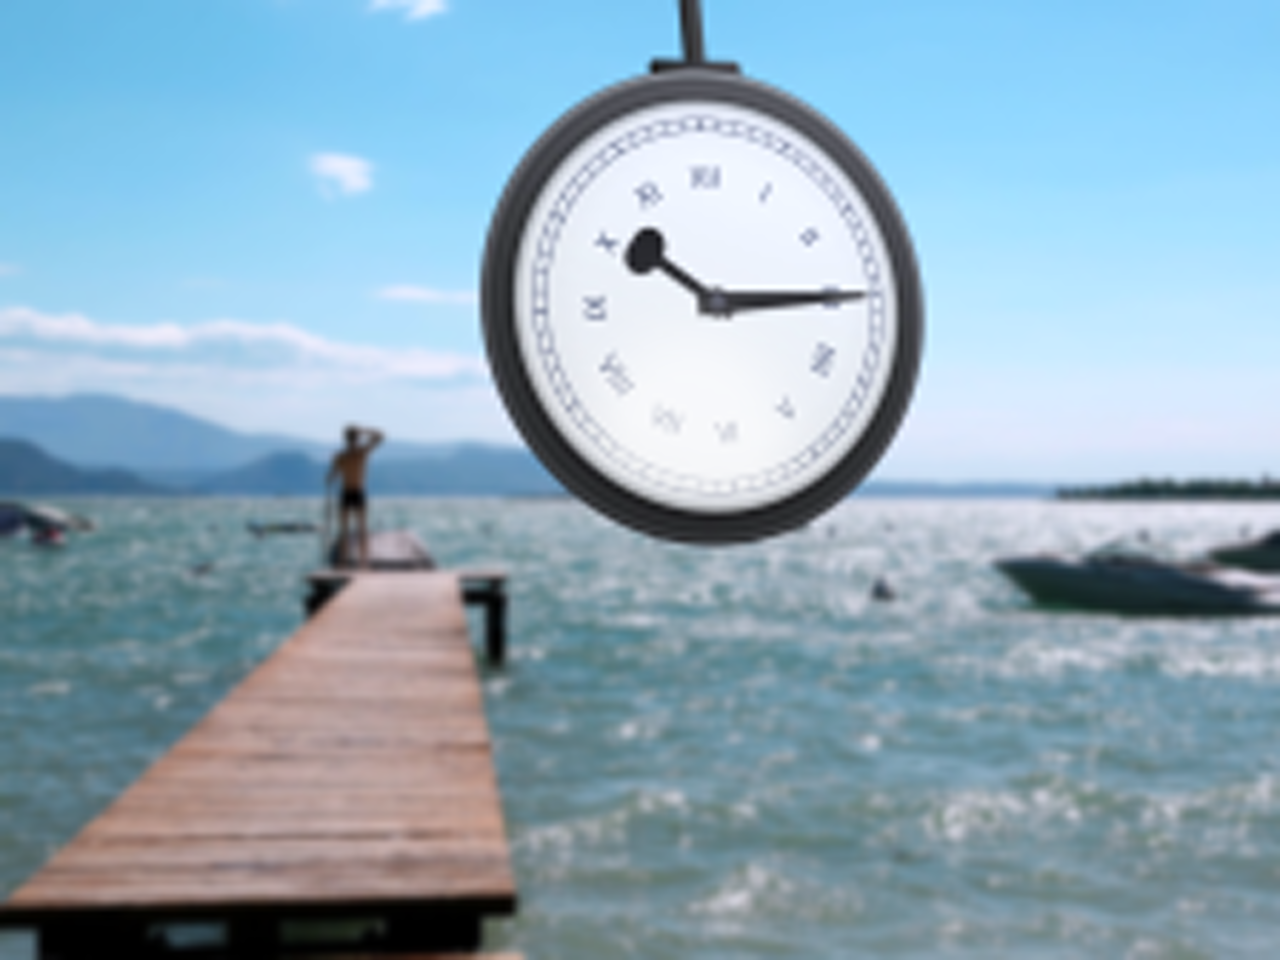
10.15
